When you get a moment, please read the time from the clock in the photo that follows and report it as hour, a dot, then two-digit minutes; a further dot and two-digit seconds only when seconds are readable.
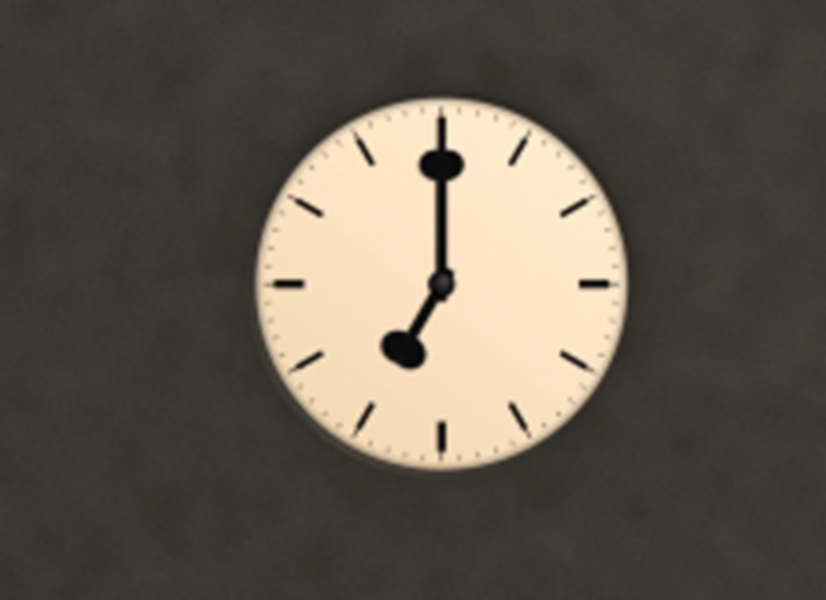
7.00
